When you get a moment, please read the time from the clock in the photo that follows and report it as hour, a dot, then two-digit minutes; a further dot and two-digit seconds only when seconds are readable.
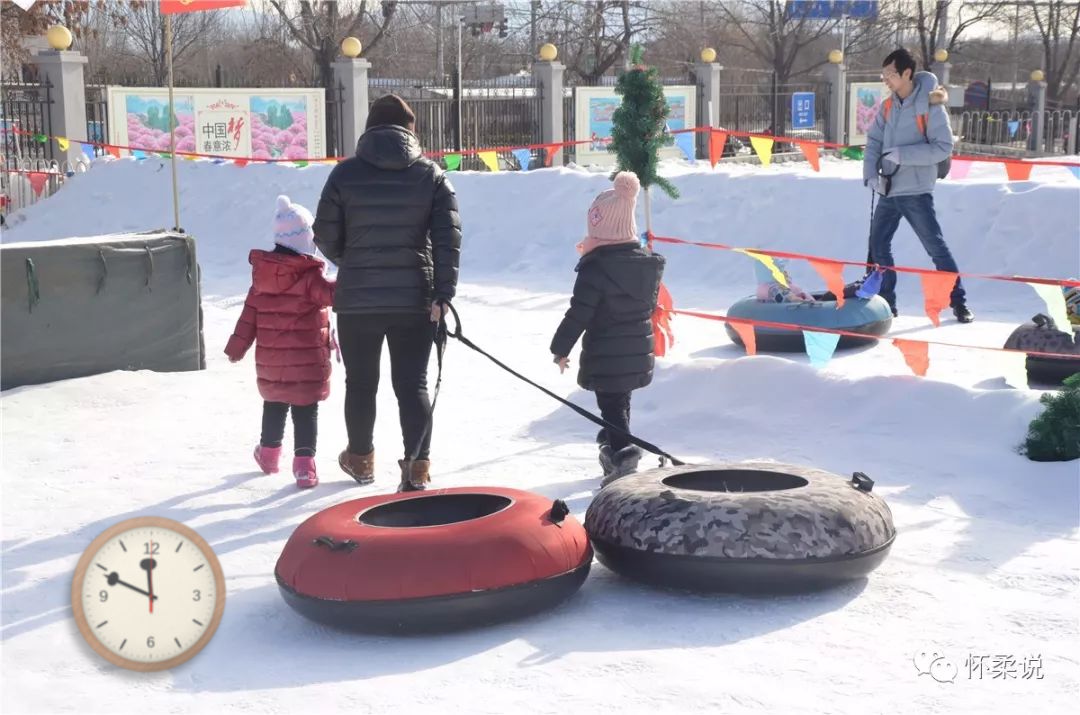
11.49.00
